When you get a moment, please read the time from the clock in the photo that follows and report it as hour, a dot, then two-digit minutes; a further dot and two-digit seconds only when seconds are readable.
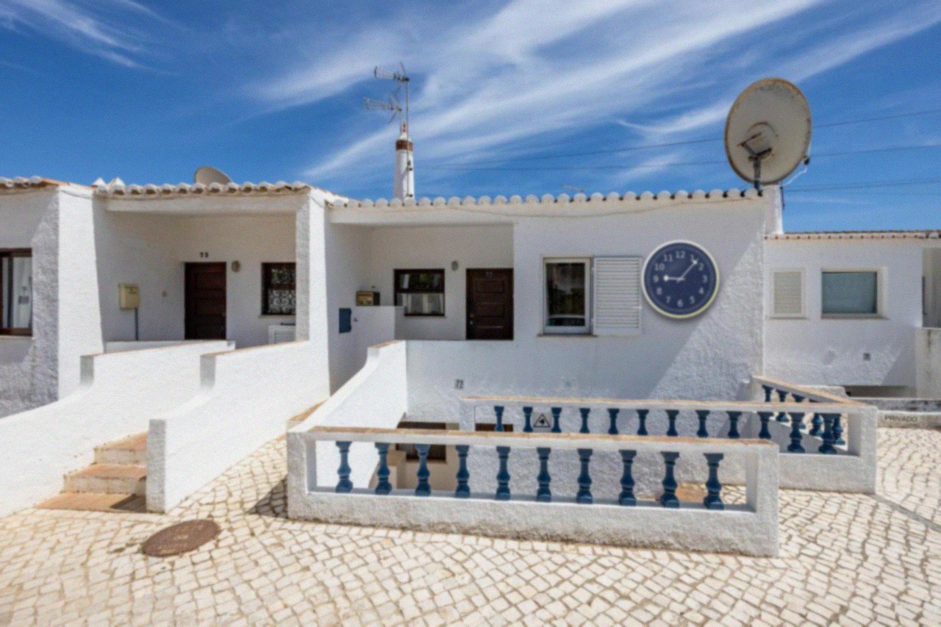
9.07
